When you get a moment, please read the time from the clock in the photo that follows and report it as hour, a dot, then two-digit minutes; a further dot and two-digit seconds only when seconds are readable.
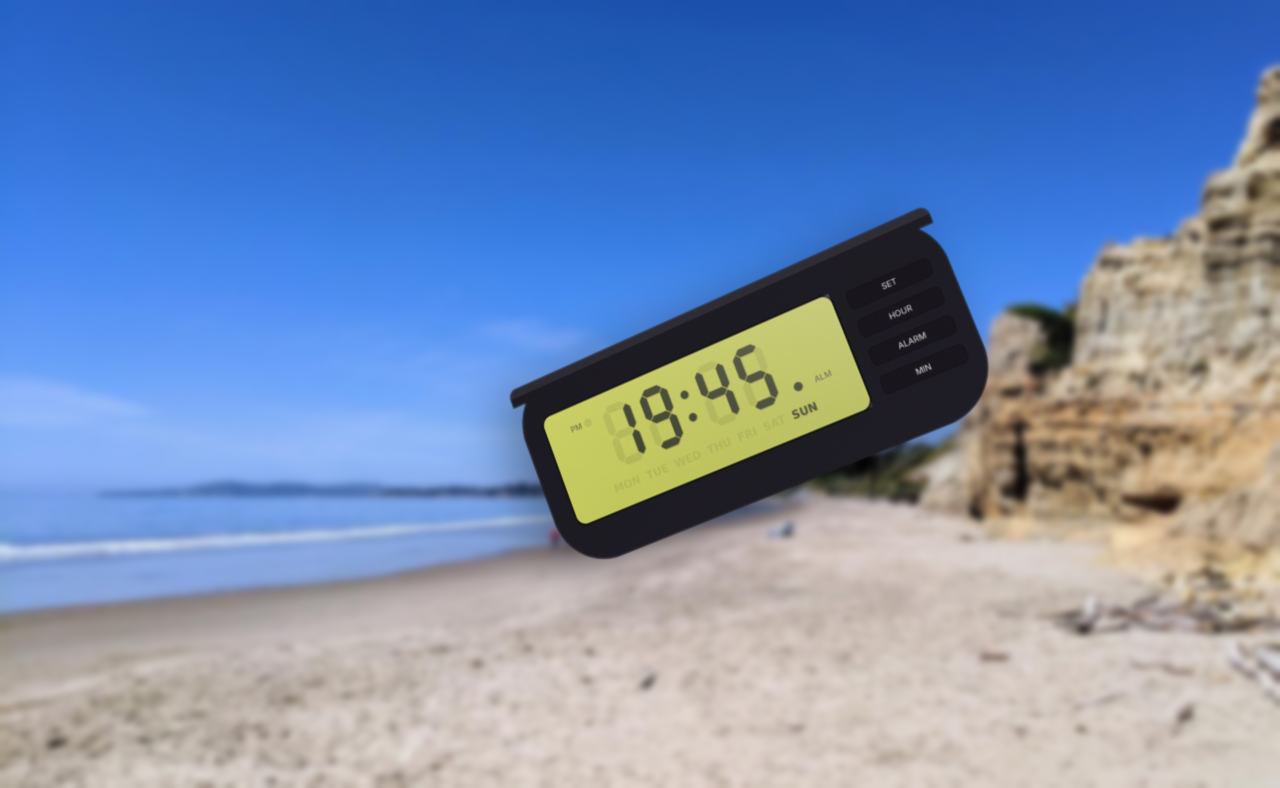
19.45
